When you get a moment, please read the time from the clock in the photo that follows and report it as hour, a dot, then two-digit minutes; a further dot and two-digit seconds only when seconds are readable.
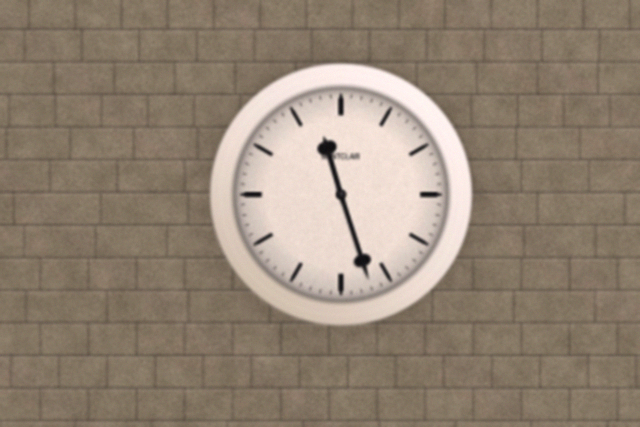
11.27
